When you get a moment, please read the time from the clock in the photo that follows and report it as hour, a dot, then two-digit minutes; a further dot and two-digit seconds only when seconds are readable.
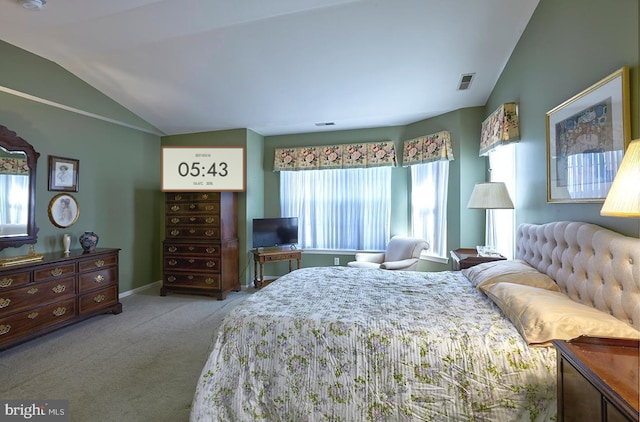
5.43
